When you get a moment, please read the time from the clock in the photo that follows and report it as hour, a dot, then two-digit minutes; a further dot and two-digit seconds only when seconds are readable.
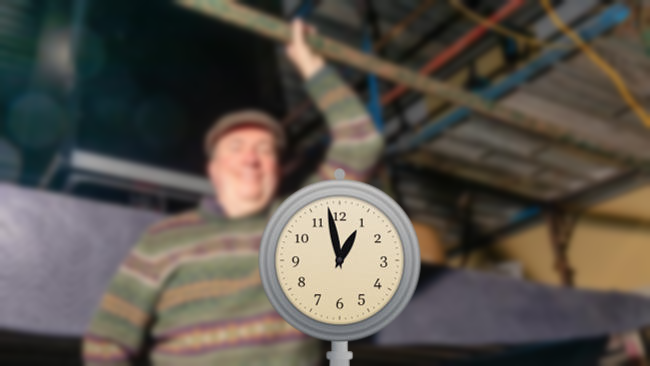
12.58
